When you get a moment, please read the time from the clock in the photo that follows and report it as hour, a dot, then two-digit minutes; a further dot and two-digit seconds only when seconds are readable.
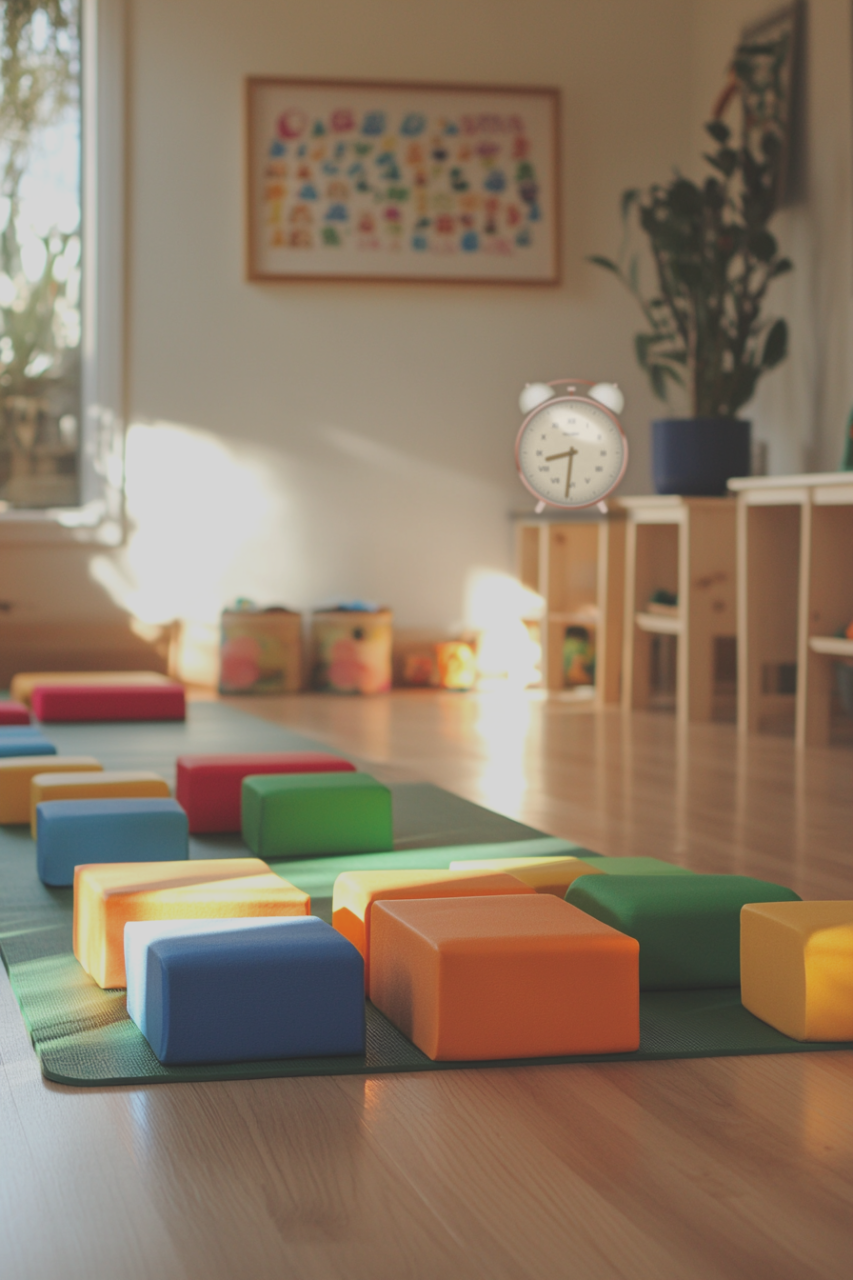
8.31
